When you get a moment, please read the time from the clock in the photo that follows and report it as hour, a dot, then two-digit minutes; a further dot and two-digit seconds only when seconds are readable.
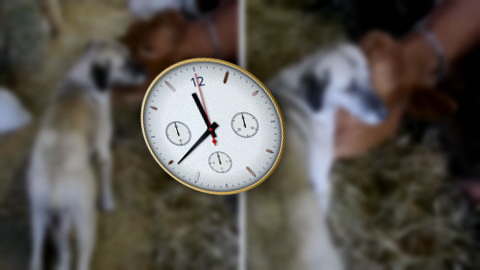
11.39
